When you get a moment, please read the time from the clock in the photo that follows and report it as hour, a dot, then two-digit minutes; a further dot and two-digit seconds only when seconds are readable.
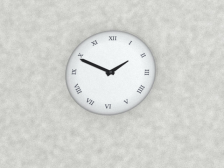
1.49
